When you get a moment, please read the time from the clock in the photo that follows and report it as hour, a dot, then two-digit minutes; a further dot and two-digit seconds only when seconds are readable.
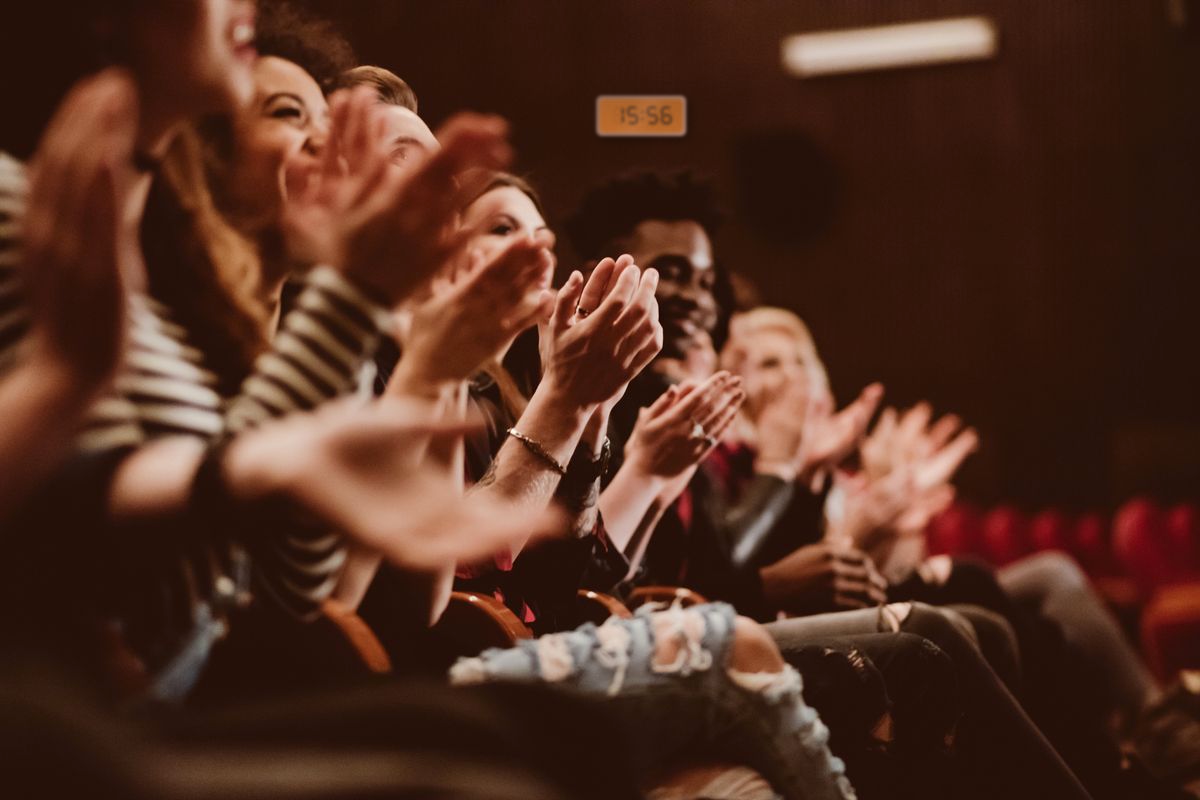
15.56
